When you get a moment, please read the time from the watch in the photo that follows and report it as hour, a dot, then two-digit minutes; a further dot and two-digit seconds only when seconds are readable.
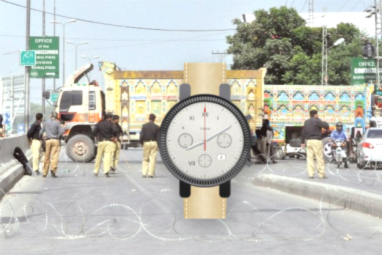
8.10
